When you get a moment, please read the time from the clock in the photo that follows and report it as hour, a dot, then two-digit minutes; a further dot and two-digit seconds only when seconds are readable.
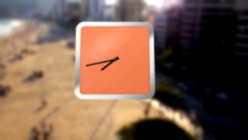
7.43
